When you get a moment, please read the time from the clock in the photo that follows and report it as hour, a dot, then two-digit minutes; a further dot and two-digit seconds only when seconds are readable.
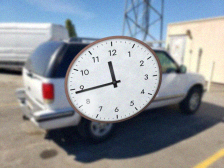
11.44
